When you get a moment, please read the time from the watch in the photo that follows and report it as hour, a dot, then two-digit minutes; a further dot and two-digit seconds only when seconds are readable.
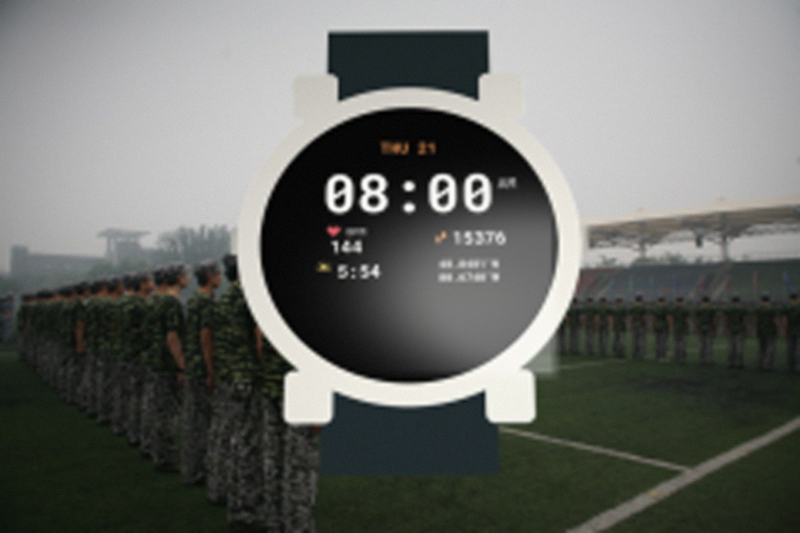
8.00
